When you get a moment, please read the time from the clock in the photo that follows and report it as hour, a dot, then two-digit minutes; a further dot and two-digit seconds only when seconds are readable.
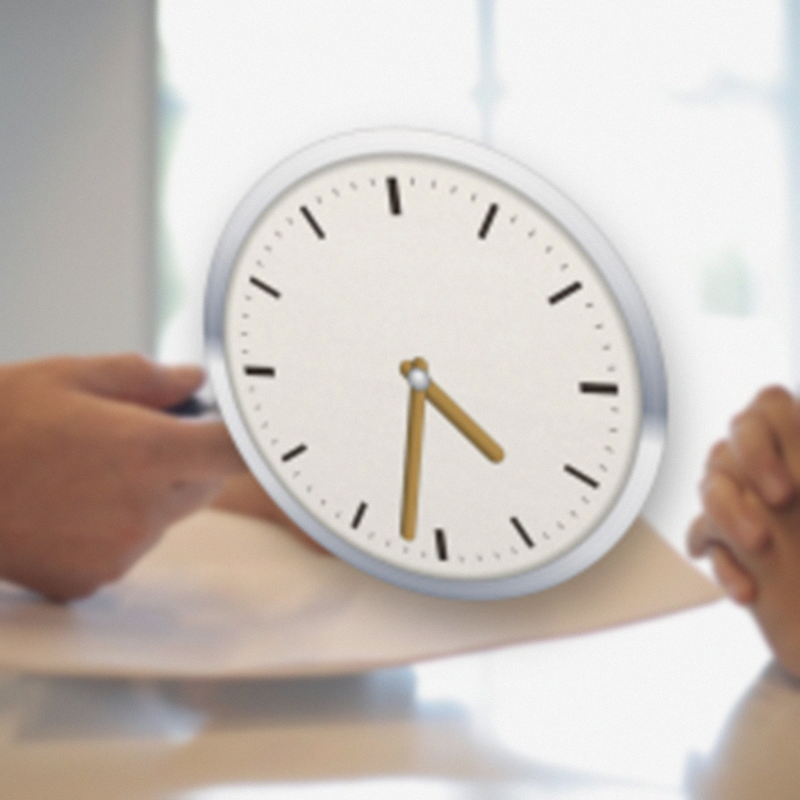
4.32
